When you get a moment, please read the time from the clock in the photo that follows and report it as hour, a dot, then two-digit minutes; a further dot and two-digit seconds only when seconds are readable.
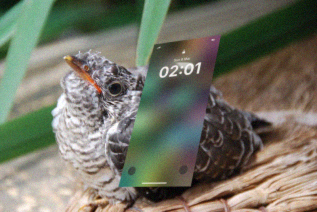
2.01
